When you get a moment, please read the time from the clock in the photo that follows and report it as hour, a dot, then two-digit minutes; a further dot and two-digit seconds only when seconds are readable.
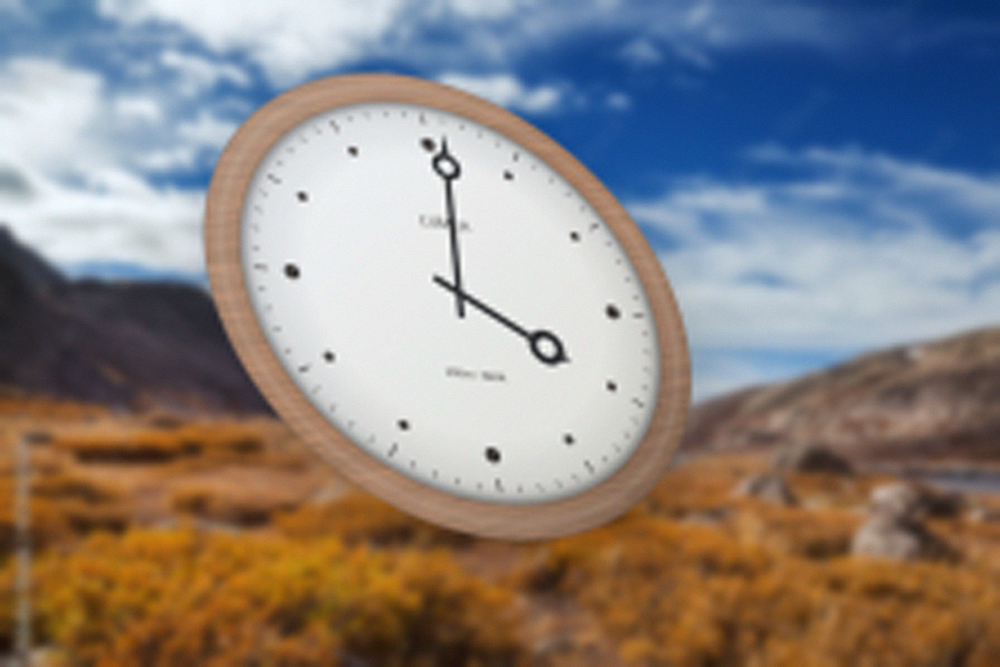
4.01
